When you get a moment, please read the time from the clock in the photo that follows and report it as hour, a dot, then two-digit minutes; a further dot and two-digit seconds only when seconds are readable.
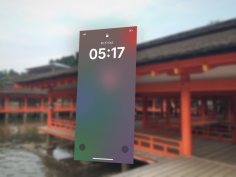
5.17
